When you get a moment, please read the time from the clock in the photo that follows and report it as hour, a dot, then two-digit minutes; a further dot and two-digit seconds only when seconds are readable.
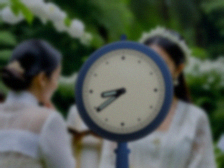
8.39
